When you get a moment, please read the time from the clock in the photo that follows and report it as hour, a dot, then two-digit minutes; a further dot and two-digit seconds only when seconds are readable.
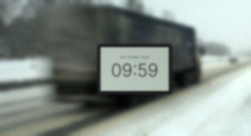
9.59
